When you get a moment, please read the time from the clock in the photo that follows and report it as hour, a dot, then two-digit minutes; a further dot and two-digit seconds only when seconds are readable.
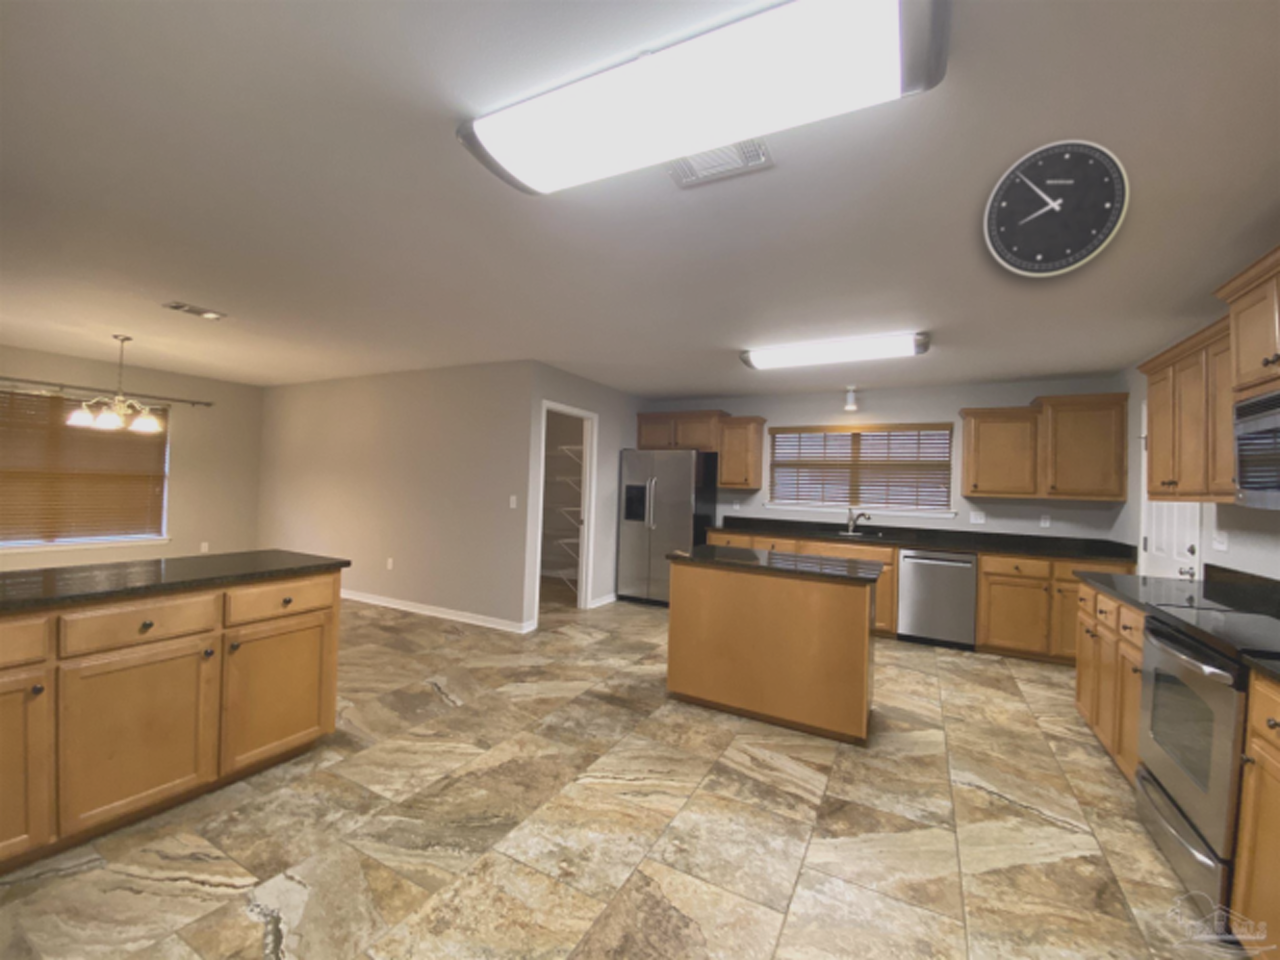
7.51
